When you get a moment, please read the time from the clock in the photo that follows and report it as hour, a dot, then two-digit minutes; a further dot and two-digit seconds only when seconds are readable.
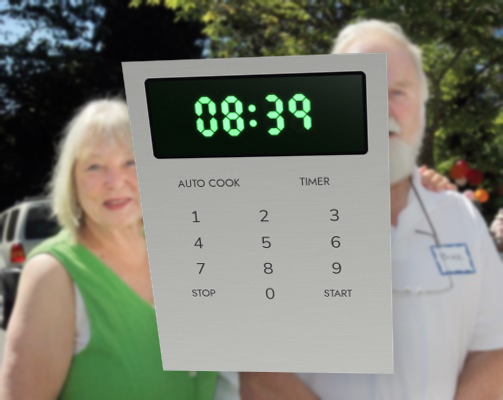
8.39
